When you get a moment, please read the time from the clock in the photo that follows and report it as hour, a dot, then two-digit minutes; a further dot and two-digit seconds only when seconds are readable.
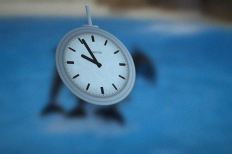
9.56
